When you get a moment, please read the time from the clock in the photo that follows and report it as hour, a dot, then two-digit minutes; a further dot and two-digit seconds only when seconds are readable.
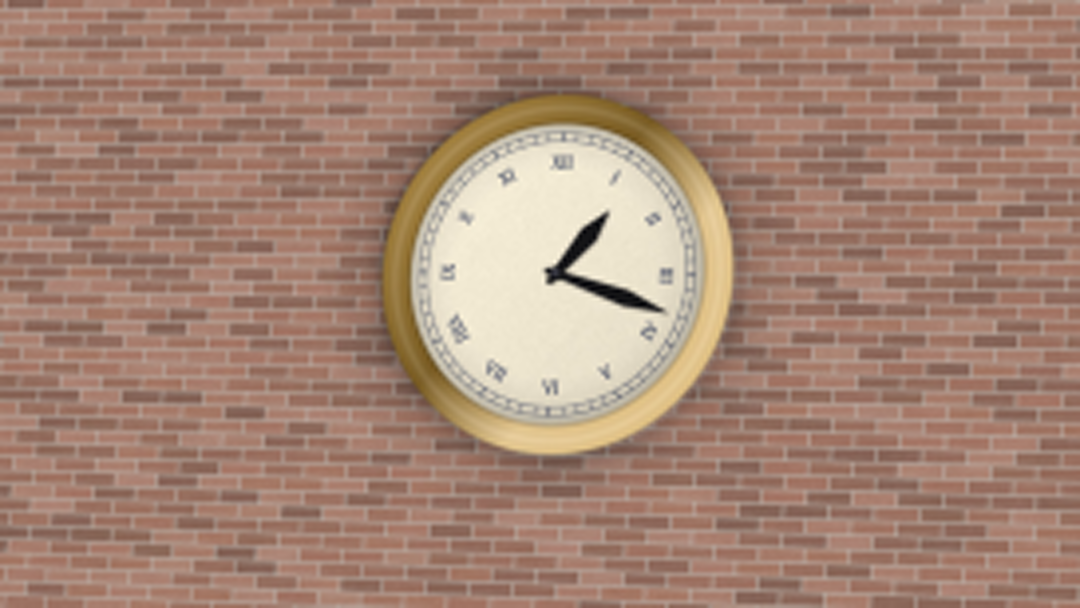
1.18
